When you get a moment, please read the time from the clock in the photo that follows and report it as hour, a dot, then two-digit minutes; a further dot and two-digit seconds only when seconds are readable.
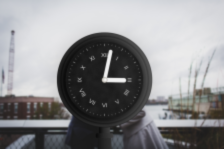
3.02
